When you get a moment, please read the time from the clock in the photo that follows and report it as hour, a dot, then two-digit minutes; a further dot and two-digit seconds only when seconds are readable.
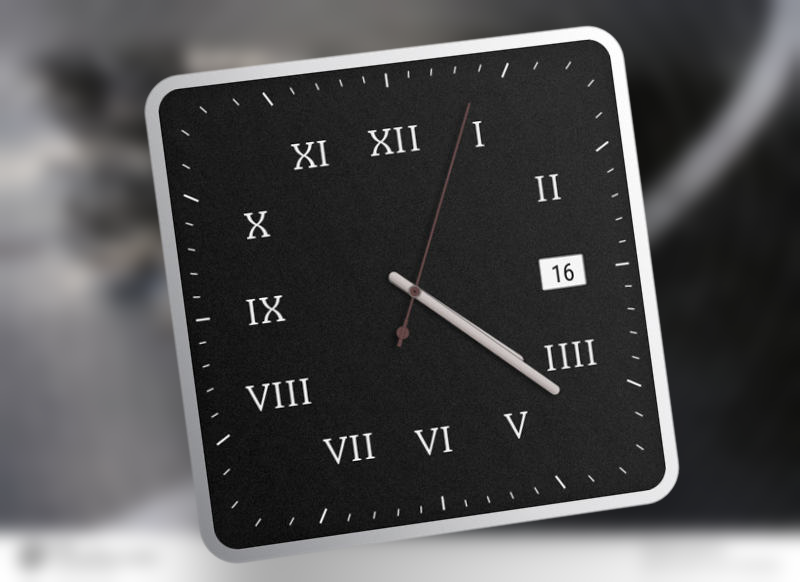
4.22.04
